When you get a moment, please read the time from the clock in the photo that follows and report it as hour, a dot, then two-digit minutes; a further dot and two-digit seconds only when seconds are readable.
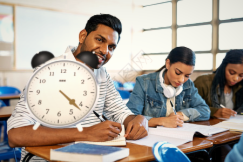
4.22
